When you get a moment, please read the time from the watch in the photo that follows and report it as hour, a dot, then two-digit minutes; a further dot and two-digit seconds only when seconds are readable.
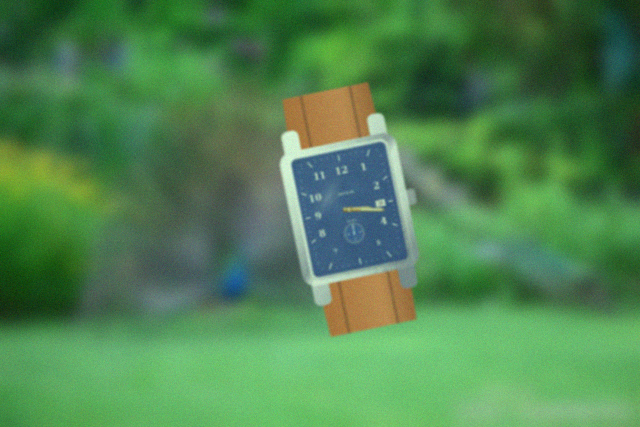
3.17
